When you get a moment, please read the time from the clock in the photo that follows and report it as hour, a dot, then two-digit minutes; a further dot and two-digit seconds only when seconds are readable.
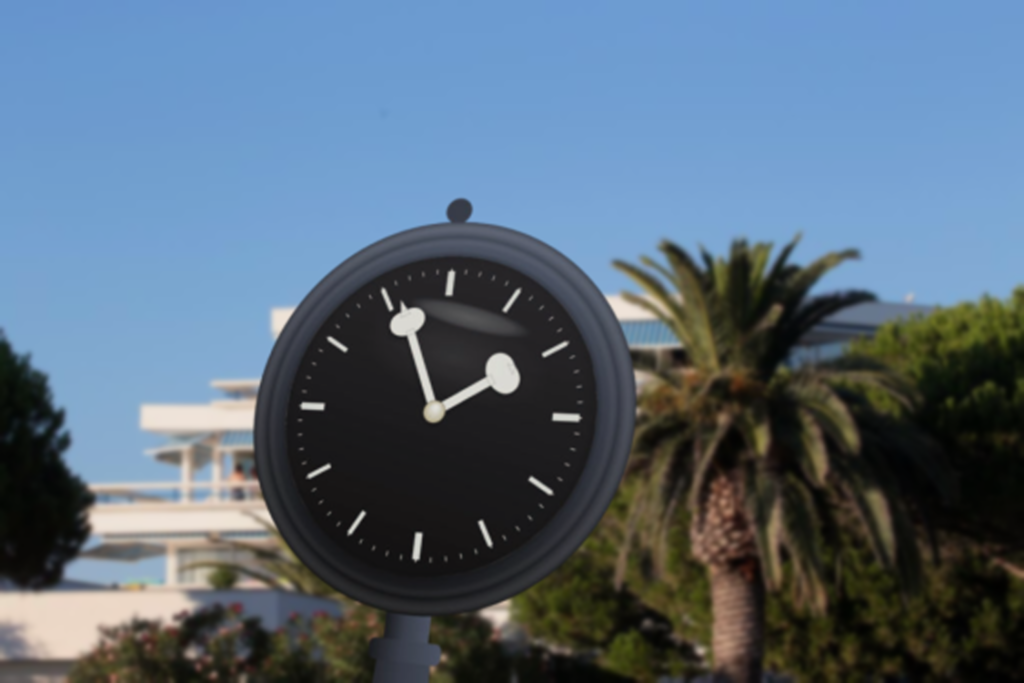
1.56
